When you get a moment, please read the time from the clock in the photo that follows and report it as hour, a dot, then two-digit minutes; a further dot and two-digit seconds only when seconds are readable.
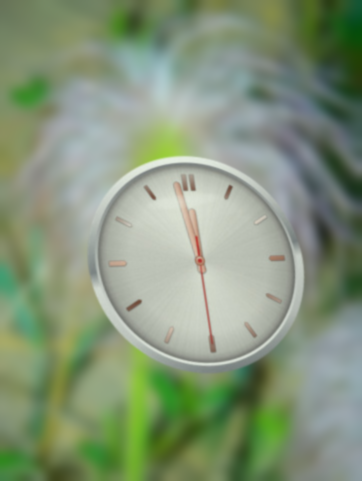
11.58.30
